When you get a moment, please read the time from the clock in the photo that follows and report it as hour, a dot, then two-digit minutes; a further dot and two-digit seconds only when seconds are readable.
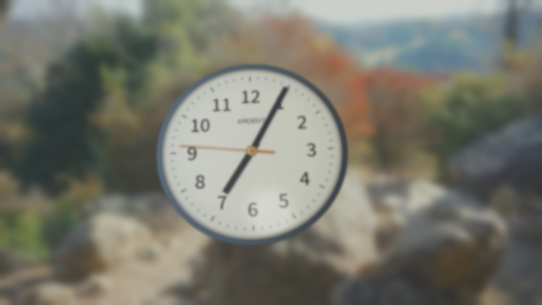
7.04.46
